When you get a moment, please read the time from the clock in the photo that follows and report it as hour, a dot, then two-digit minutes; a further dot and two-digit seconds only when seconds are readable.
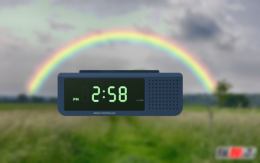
2.58
